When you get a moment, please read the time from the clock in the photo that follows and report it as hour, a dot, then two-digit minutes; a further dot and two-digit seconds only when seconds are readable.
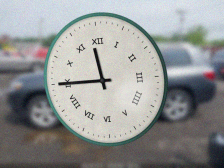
11.45
